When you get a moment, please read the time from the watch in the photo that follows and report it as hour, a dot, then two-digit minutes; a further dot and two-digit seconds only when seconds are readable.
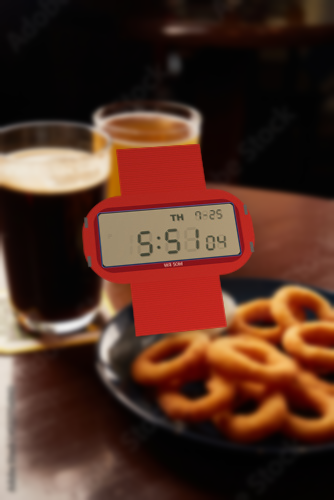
5.51.04
